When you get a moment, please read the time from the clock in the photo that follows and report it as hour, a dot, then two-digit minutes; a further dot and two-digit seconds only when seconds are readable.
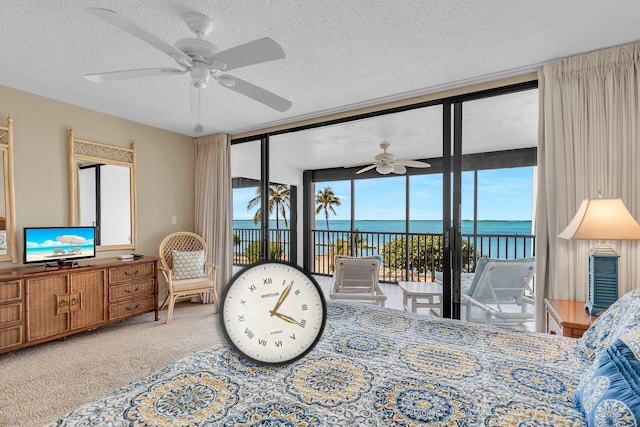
4.07
